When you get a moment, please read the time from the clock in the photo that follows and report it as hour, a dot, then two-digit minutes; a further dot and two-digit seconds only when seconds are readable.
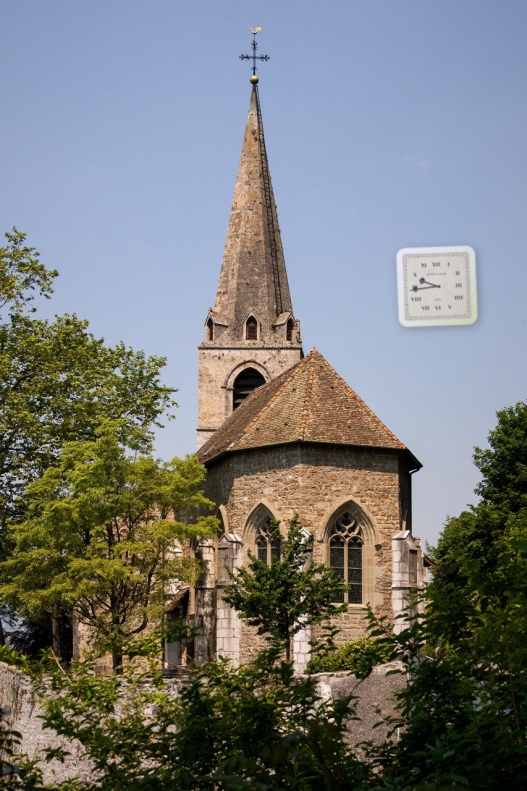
9.44
